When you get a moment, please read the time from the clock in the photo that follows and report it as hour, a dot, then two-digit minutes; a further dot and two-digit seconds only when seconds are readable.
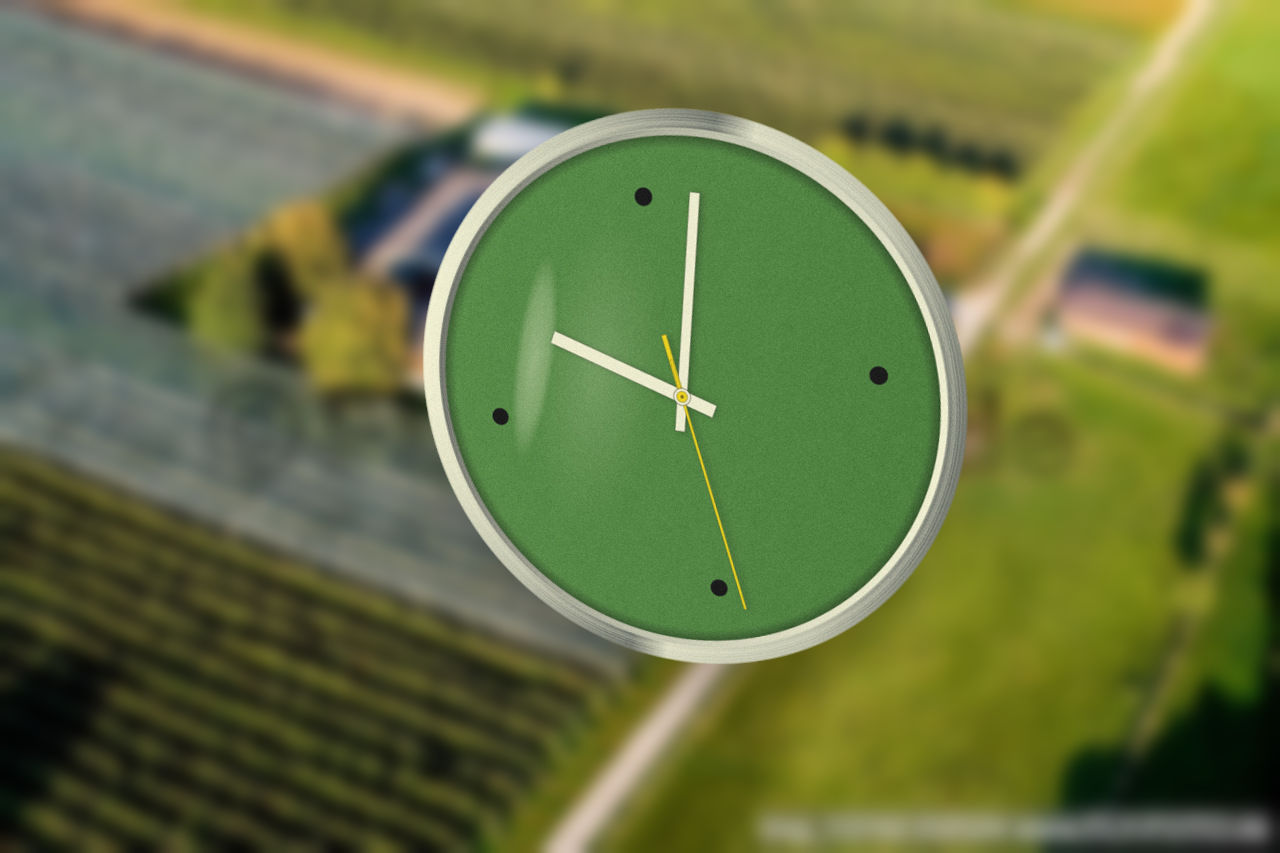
10.02.29
